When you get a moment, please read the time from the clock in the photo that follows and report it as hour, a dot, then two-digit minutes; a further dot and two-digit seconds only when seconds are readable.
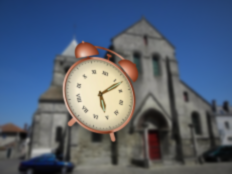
5.07
